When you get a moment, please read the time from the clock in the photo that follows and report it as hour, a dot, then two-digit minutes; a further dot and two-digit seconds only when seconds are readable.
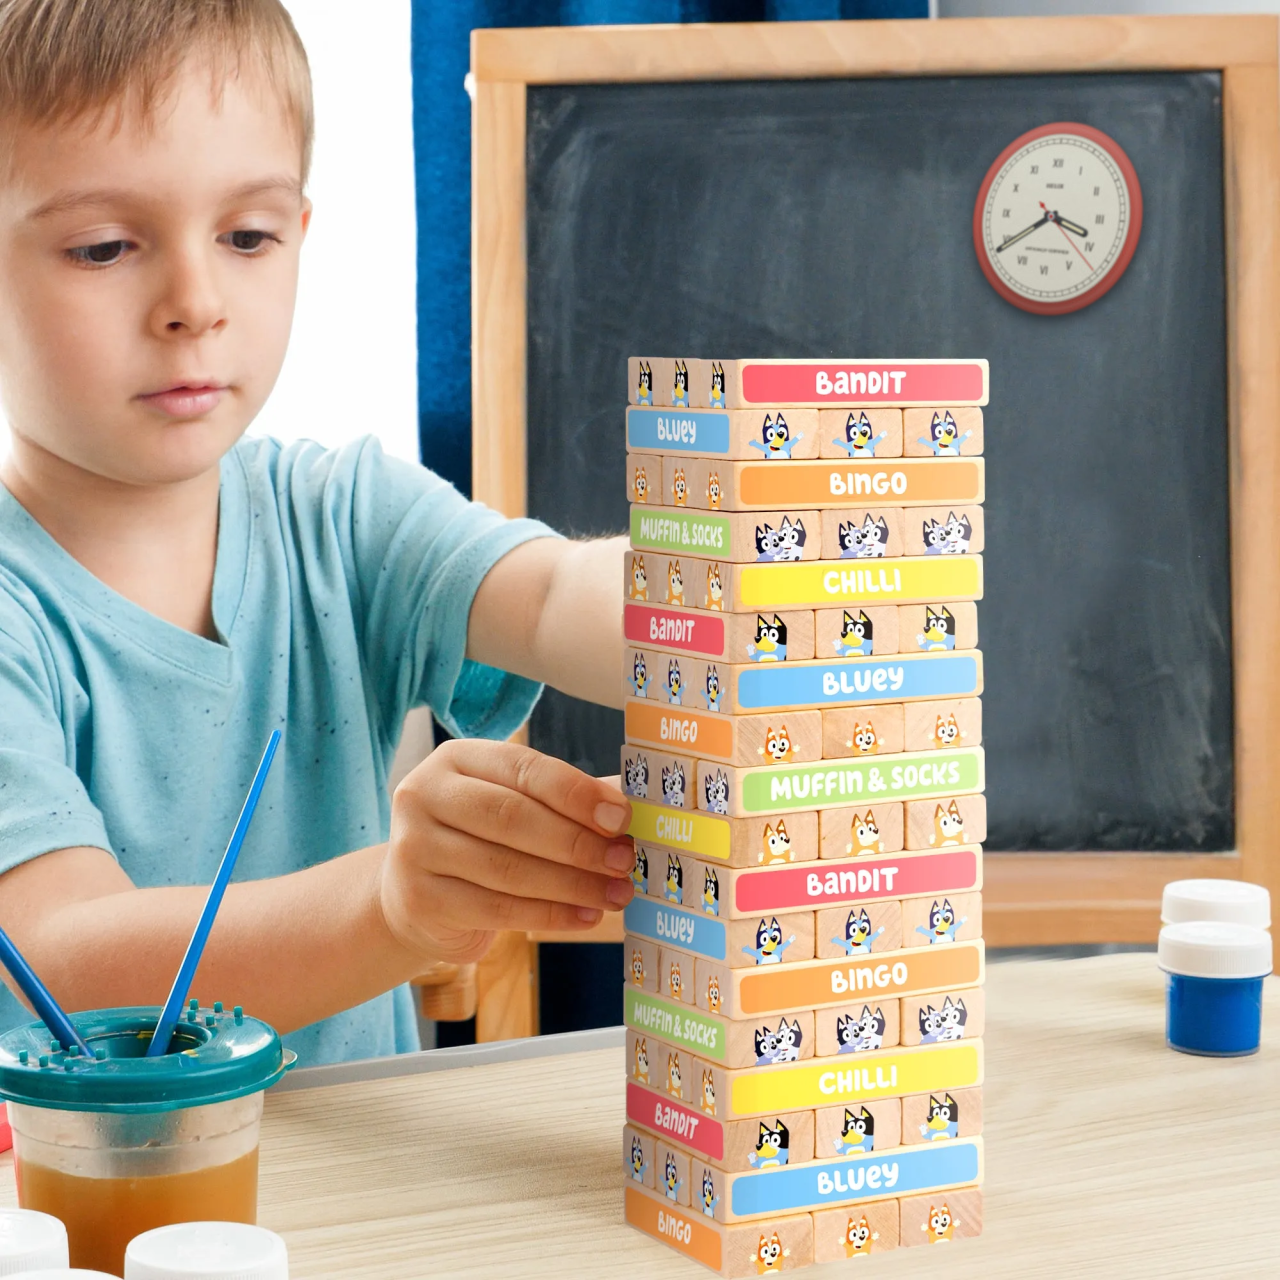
3.39.22
